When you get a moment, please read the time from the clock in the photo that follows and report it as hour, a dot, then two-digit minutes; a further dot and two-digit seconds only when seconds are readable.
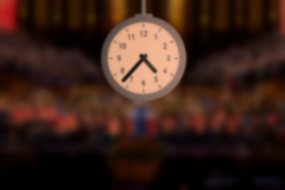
4.37
